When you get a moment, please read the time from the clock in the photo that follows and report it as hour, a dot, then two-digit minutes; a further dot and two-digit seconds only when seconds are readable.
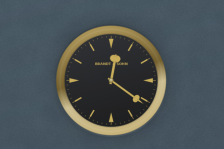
12.21
